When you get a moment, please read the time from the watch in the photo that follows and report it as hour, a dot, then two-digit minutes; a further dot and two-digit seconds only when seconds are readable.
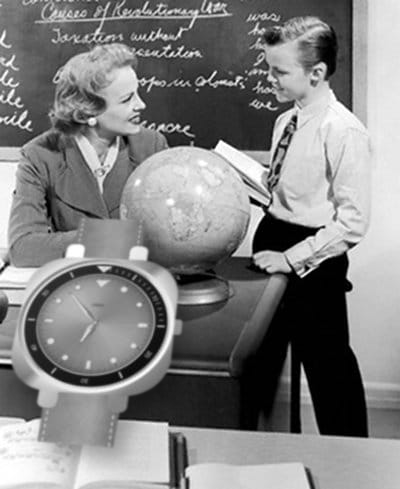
6.53
